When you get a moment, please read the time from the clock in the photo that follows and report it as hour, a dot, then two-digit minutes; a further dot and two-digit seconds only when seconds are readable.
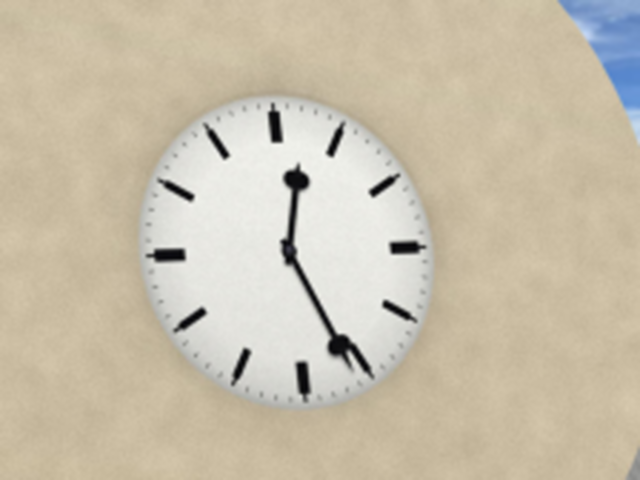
12.26
